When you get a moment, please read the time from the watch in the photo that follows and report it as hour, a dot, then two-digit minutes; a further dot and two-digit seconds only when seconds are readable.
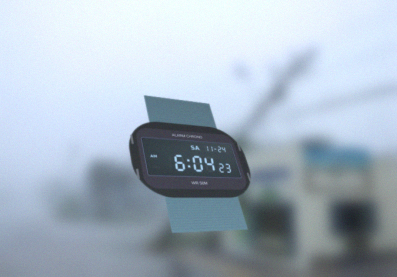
6.04.23
